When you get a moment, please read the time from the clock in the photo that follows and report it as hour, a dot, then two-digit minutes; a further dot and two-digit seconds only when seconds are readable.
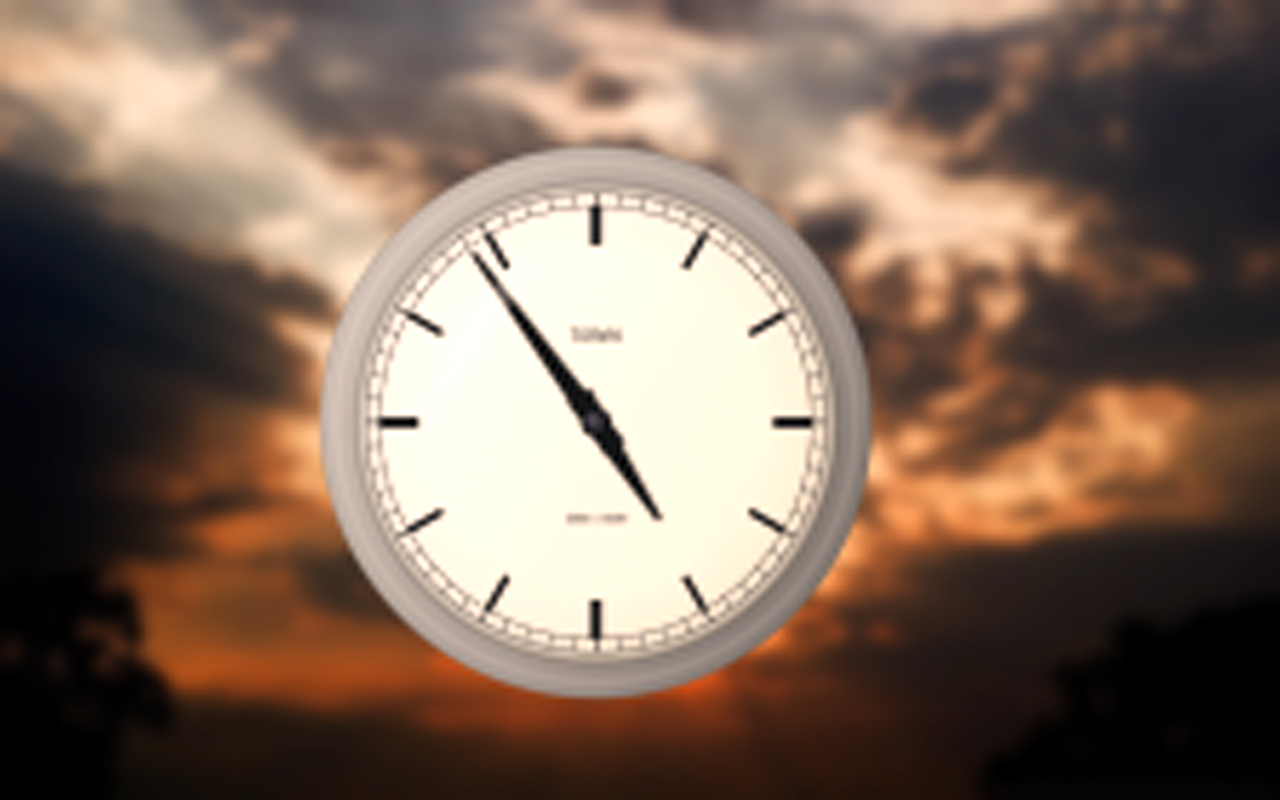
4.54
